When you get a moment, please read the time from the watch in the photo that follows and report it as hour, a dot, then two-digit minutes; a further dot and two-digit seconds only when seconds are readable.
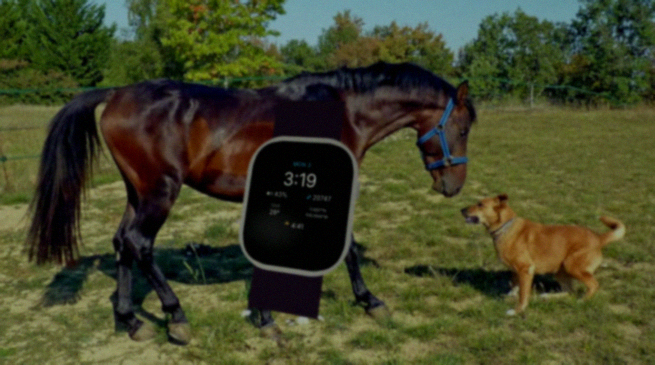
3.19
